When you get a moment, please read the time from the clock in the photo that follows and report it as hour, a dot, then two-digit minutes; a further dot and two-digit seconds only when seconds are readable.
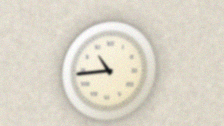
10.44
